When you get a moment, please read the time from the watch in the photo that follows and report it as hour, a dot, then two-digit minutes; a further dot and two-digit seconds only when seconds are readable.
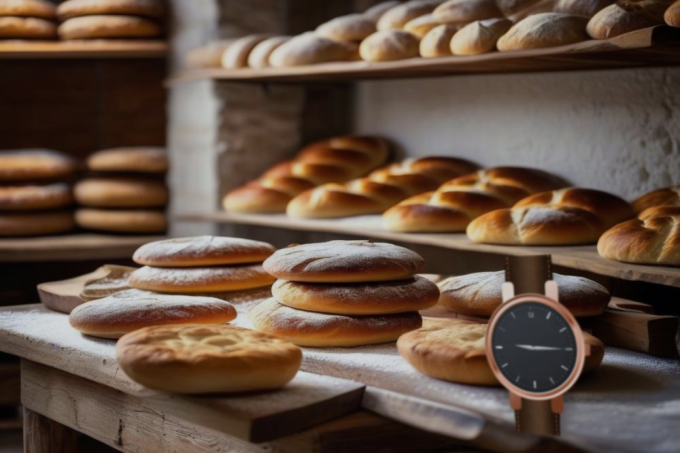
9.15
